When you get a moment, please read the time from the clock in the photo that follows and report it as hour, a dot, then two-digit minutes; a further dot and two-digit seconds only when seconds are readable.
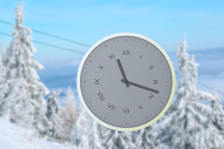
11.18
